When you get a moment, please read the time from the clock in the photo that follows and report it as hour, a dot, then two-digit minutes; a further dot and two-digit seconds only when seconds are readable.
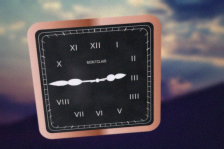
2.45
